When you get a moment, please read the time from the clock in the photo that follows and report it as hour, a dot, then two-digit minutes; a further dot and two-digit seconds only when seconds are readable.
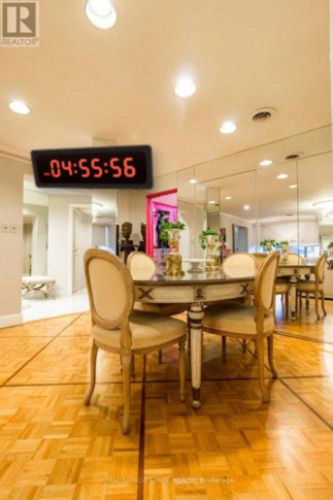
4.55.56
